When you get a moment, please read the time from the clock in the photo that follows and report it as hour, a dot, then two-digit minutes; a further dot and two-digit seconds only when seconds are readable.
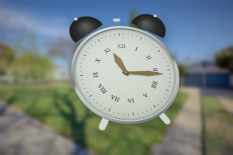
11.16
